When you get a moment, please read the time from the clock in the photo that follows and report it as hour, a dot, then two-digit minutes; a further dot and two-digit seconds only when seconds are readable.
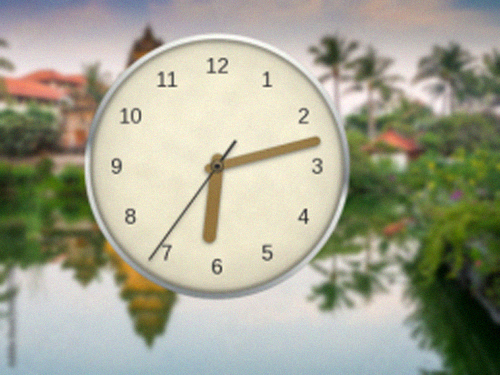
6.12.36
